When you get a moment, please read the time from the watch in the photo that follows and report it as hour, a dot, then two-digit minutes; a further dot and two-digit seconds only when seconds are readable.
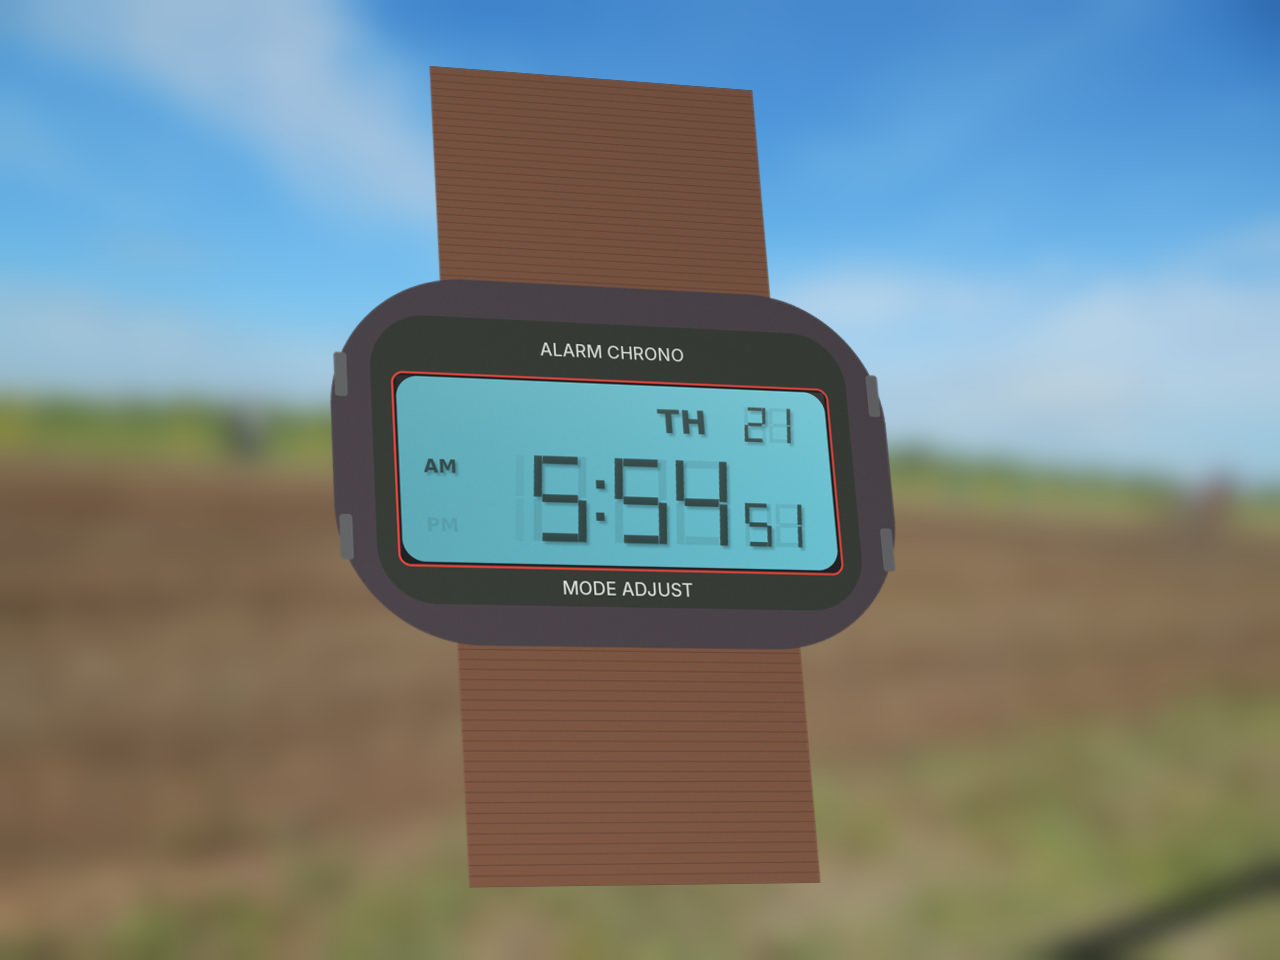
5.54.51
